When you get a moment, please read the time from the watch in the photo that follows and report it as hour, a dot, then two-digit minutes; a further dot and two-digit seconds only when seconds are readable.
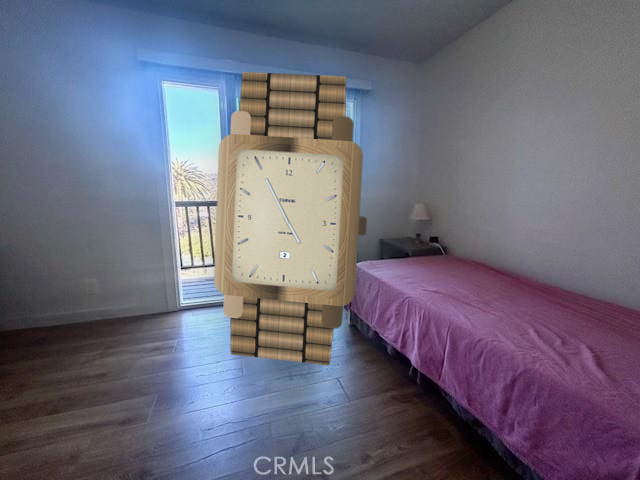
4.55
